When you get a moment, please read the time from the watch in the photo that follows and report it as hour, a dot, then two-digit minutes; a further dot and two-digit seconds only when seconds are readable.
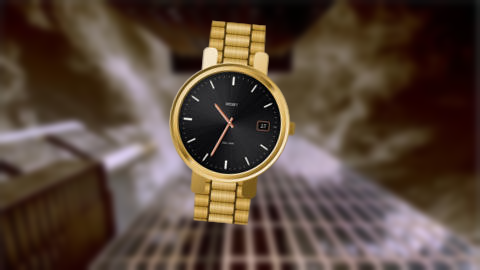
10.34
